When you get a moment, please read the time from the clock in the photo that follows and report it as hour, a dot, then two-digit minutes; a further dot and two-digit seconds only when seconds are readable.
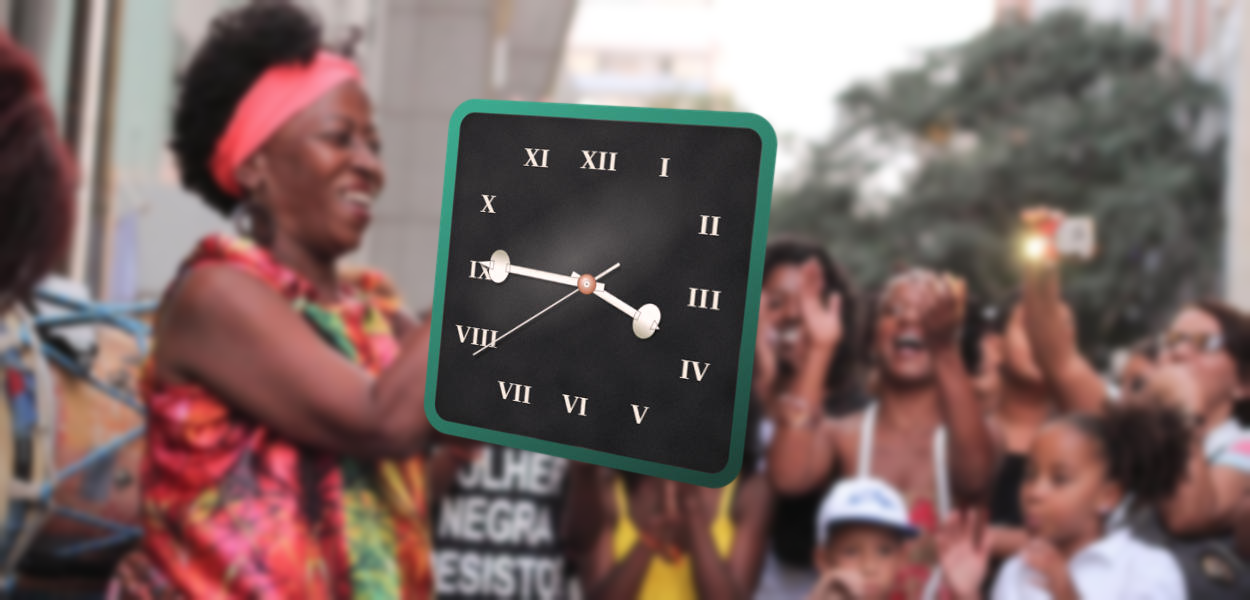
3.45.39
